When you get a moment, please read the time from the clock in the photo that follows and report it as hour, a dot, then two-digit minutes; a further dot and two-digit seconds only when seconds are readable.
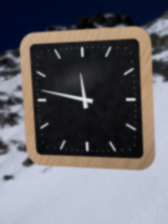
11.47
